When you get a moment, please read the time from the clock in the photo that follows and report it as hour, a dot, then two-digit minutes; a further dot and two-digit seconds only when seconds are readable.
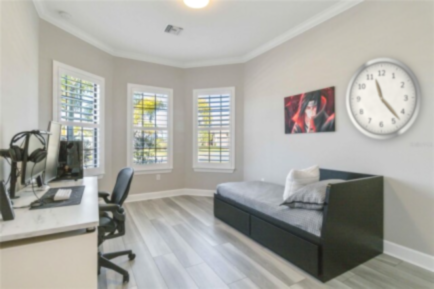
11.23
